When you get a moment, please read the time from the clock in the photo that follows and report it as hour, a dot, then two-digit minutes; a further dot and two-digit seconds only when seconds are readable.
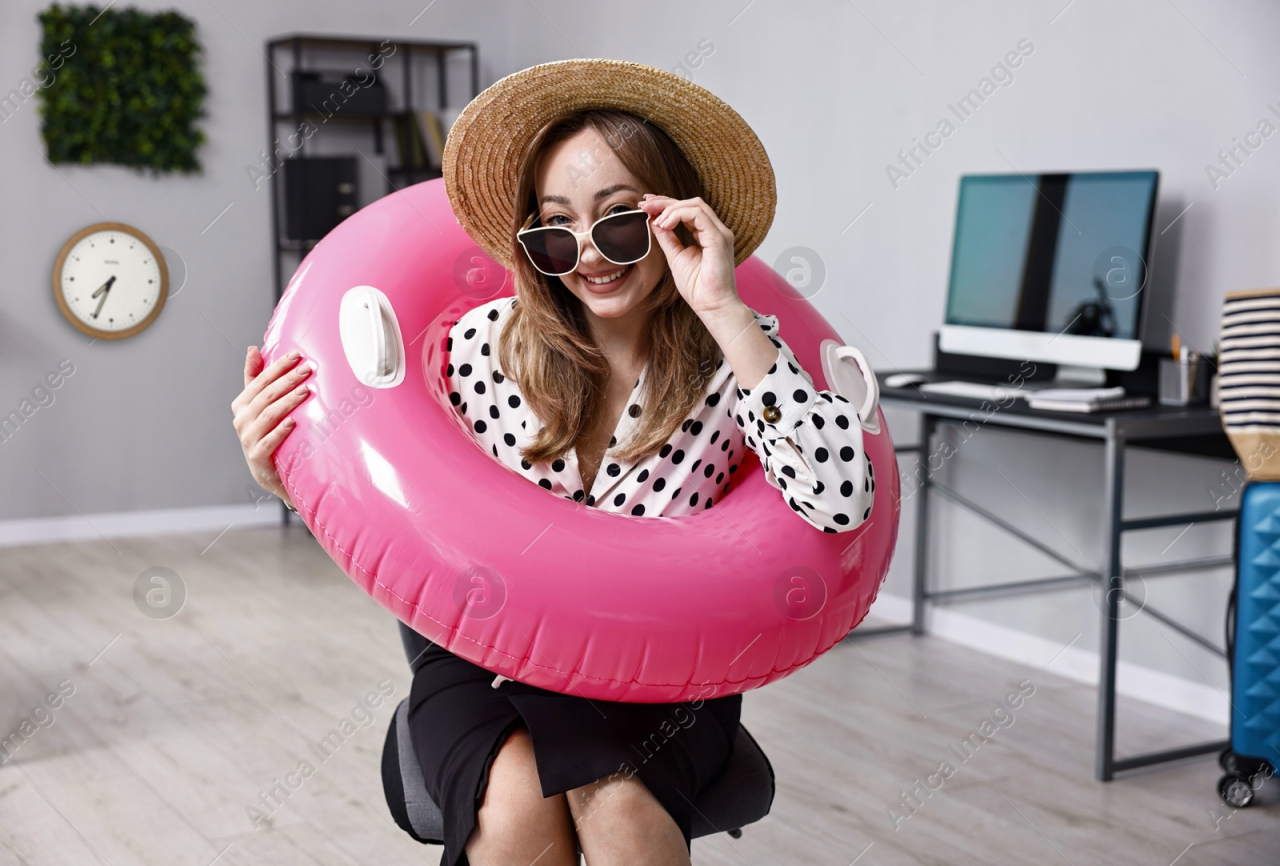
7.34
